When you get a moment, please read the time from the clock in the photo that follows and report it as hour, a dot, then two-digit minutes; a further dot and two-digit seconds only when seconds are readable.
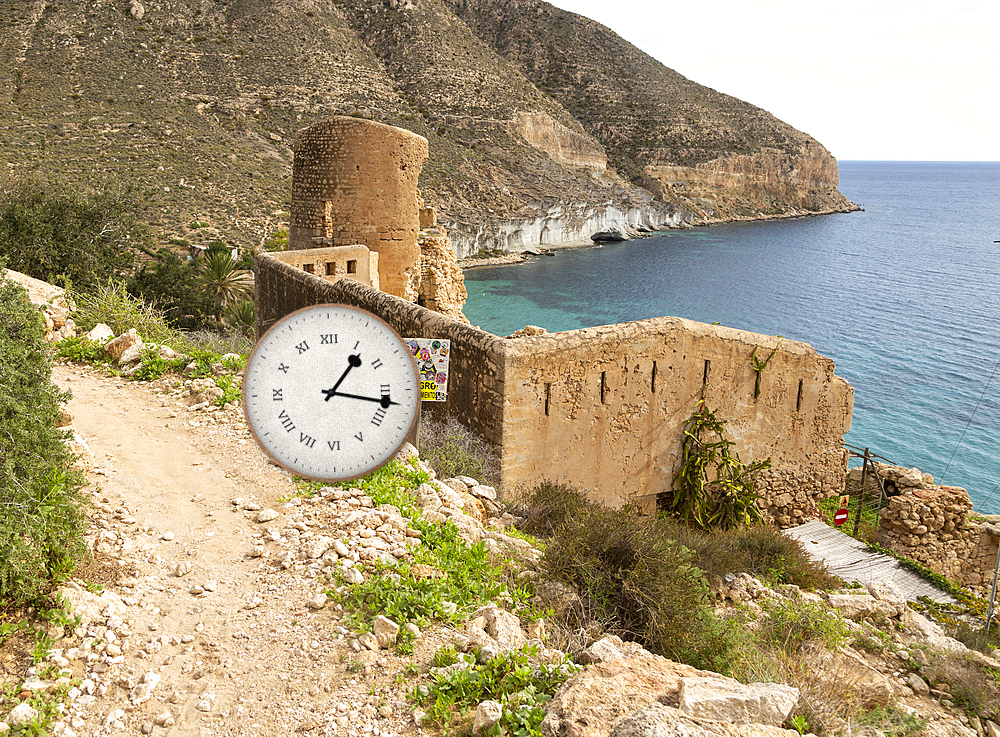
1.17
